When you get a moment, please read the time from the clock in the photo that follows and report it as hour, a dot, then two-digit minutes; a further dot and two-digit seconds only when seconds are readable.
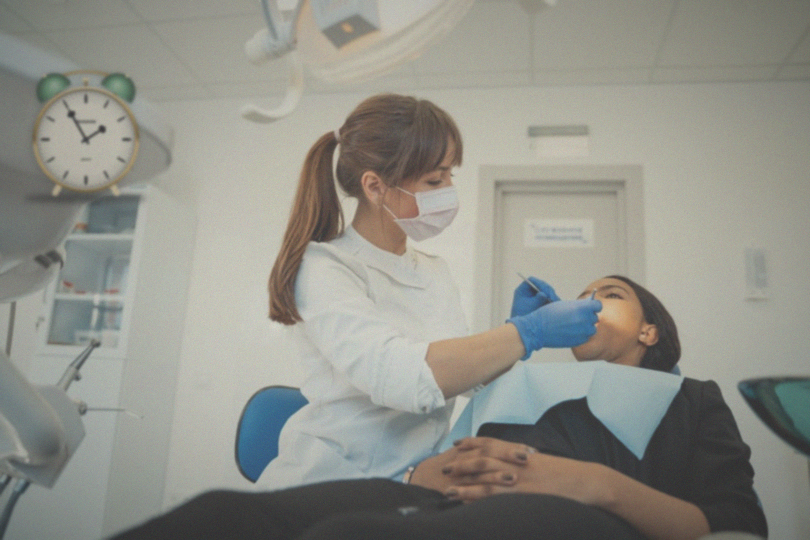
1.55
